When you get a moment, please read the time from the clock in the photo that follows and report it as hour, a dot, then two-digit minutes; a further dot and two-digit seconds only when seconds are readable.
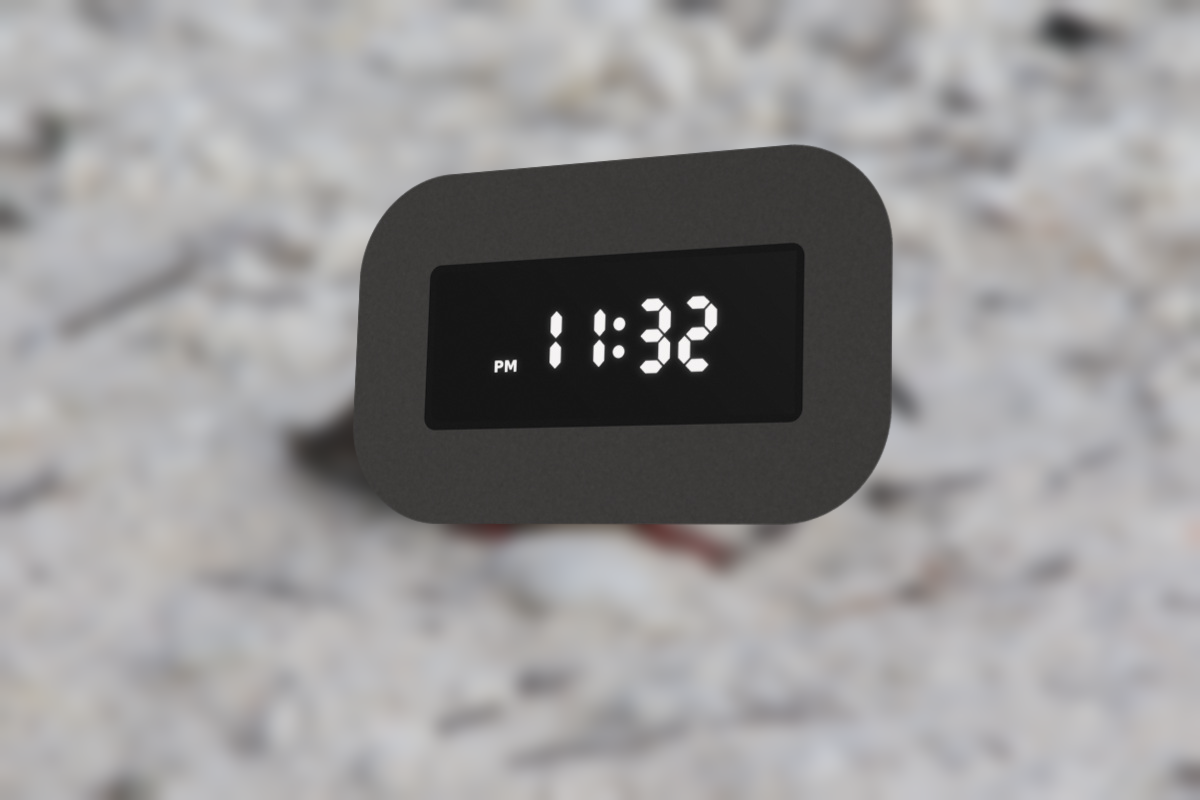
11.32
